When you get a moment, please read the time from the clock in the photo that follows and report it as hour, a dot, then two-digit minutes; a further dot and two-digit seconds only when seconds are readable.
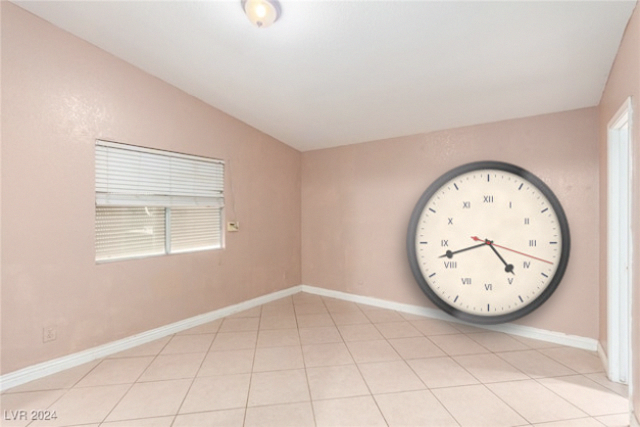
4.42.18
